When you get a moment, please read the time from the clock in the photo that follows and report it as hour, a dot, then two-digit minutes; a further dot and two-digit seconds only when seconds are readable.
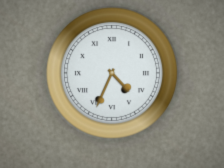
4.34
